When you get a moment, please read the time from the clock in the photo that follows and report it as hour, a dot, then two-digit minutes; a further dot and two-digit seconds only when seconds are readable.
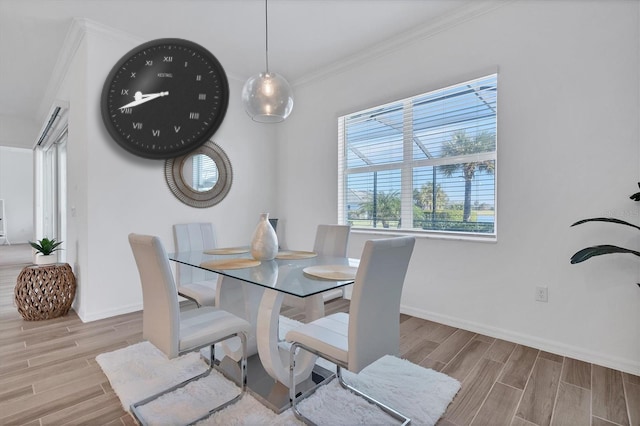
8.41
